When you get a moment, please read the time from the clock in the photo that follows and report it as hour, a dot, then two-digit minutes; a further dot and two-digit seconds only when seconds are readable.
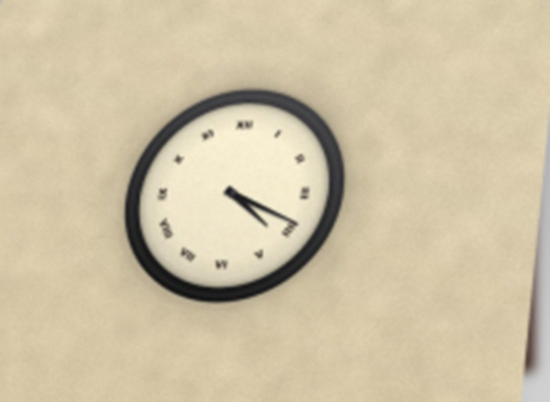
4.19
